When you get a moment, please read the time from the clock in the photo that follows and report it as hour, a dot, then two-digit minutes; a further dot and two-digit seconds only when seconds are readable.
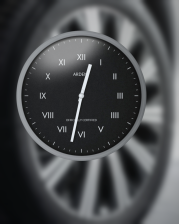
12.32
